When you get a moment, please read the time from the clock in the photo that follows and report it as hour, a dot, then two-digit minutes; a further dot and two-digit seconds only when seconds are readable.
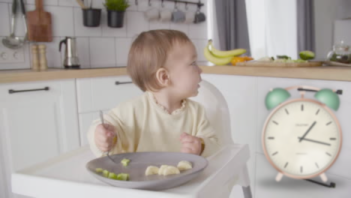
1.17
